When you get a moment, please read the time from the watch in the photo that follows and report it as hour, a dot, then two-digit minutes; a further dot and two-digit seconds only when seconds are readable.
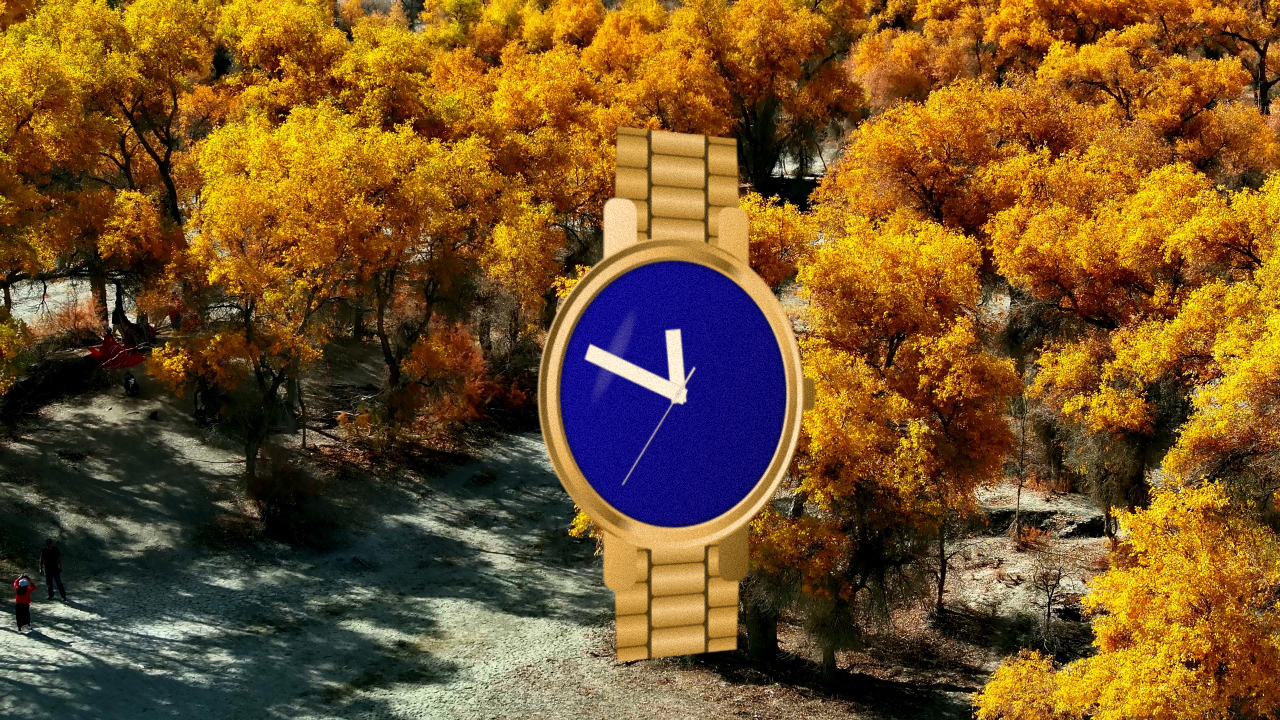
11.48.36
